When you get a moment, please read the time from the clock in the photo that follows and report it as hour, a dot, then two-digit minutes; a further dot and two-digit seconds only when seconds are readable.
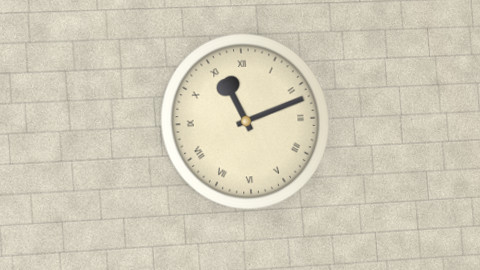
11.12
